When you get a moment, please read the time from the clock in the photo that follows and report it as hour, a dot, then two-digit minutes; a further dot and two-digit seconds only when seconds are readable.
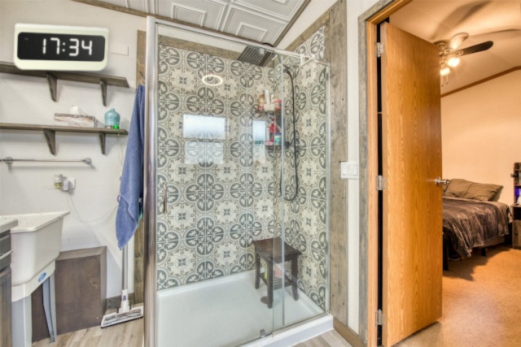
17.34
